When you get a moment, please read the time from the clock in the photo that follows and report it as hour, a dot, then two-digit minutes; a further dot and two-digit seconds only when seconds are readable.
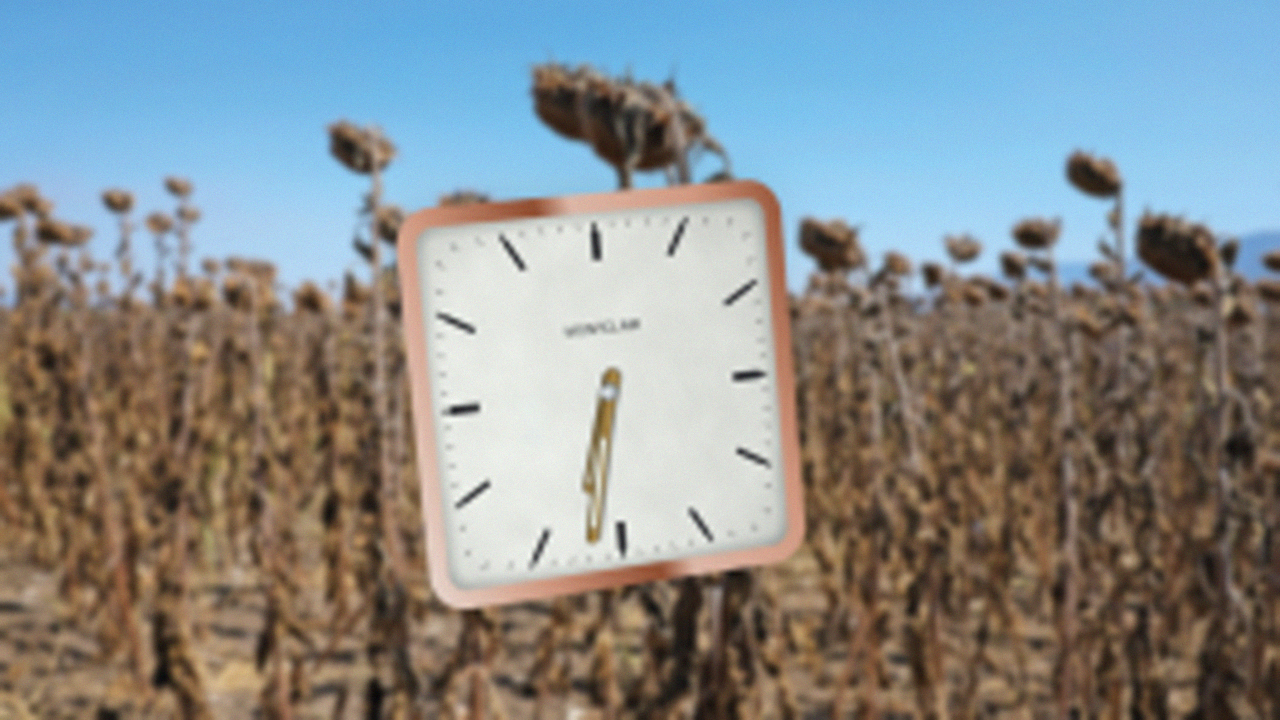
6.32
